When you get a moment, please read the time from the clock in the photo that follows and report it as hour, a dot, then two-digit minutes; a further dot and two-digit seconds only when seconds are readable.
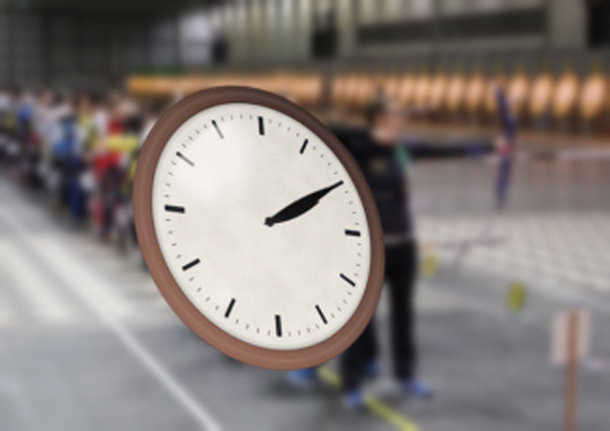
2.10
